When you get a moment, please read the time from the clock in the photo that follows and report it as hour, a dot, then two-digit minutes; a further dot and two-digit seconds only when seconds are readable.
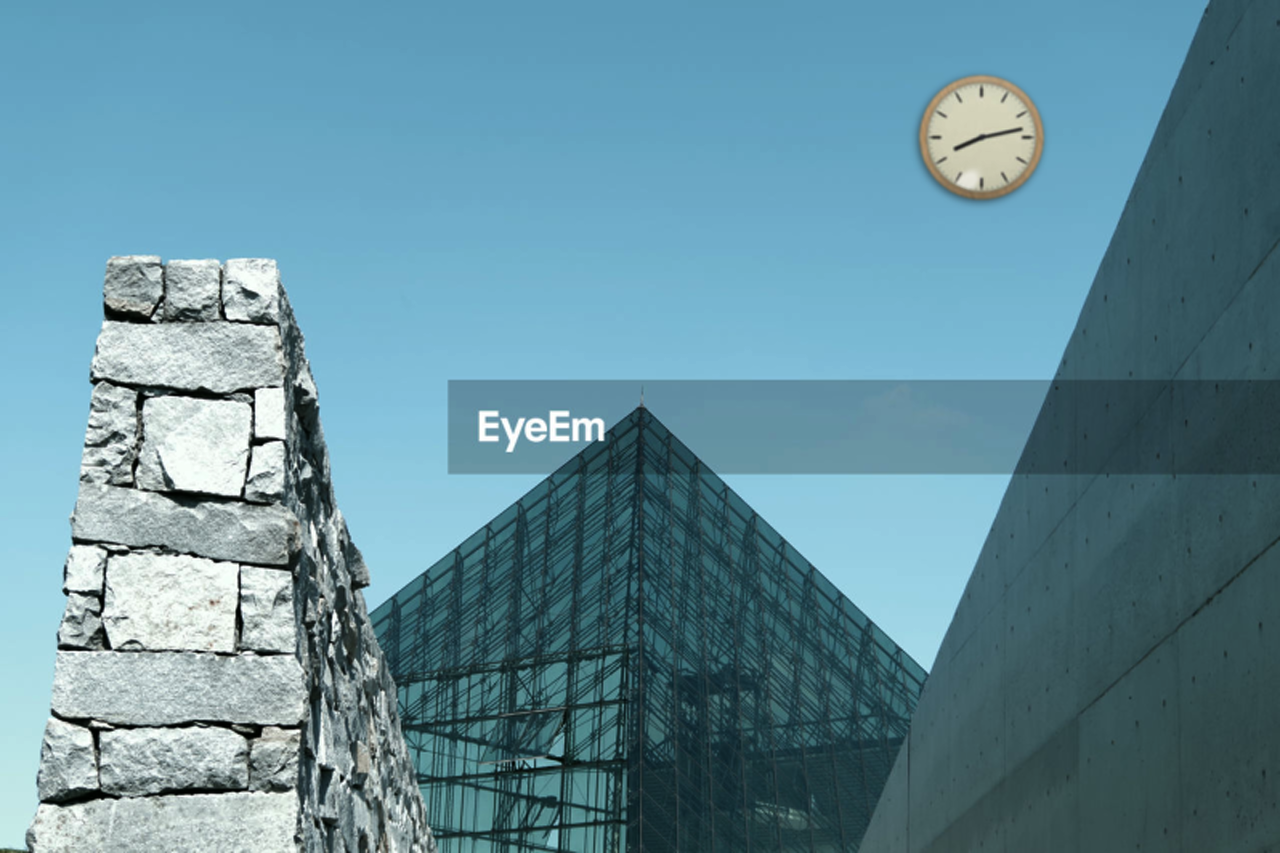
8.13
